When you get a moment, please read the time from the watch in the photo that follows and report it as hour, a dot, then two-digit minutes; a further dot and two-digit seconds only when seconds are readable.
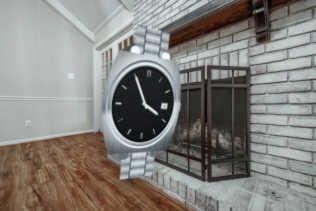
3.55
